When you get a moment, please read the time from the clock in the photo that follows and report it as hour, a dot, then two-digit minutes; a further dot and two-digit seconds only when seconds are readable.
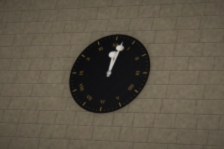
12.02
